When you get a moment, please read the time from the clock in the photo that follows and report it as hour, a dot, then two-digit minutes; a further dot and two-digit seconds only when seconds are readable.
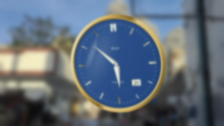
5.52
